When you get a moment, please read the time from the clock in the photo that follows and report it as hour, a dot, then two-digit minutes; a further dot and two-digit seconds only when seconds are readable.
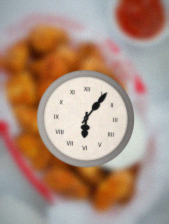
6.06
